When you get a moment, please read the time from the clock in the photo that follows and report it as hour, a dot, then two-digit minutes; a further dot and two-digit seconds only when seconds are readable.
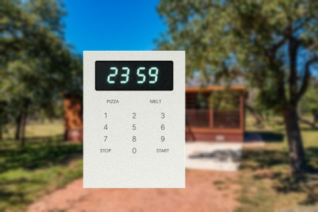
23.59
